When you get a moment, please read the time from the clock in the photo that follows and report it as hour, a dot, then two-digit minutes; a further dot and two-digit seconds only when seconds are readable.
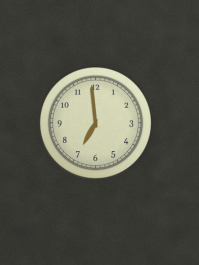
6.59
